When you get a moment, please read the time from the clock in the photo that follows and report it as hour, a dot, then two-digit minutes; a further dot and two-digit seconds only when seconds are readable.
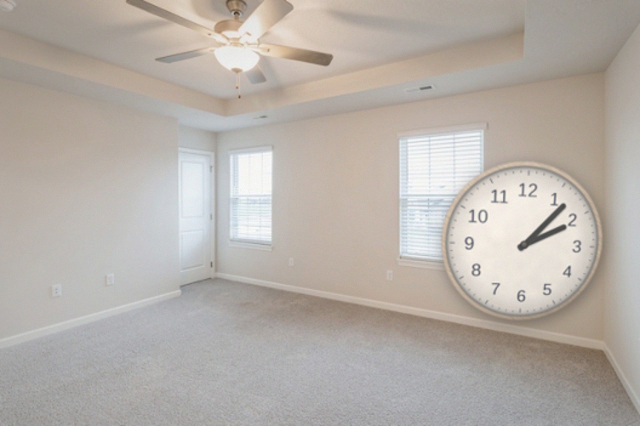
2.07
